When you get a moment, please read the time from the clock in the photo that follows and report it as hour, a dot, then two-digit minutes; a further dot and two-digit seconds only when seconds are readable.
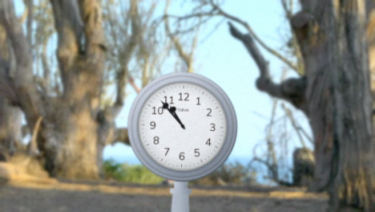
10.53
